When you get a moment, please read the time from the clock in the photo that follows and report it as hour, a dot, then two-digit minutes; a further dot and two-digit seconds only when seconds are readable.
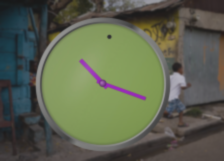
10.17
